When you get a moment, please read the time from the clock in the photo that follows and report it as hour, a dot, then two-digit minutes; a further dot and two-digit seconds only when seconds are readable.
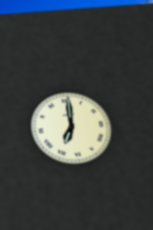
7.01
